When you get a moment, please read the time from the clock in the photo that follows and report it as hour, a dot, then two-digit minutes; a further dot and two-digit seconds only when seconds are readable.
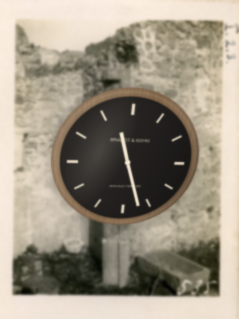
11.27
